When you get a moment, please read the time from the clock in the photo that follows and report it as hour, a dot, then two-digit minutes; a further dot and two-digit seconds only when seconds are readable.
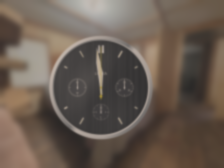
11.59
